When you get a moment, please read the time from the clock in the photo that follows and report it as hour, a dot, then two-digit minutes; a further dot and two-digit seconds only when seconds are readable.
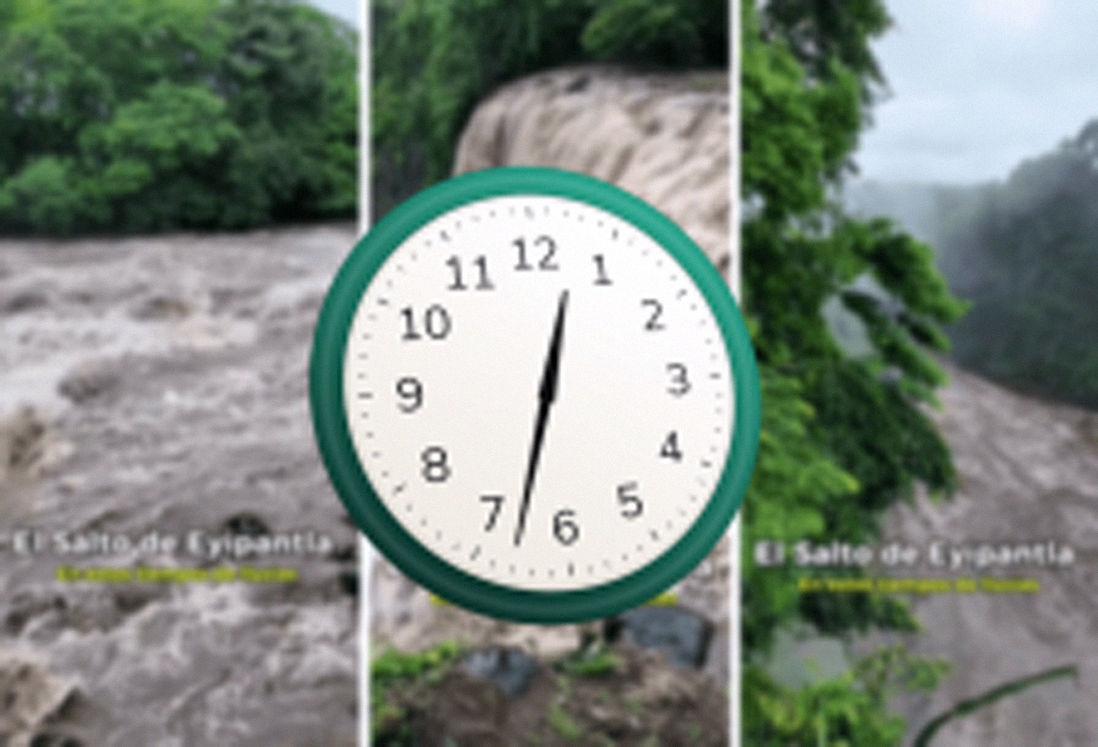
12.33
